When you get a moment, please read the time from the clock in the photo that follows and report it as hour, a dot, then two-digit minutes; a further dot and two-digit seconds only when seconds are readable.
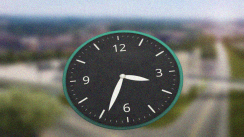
3.34
